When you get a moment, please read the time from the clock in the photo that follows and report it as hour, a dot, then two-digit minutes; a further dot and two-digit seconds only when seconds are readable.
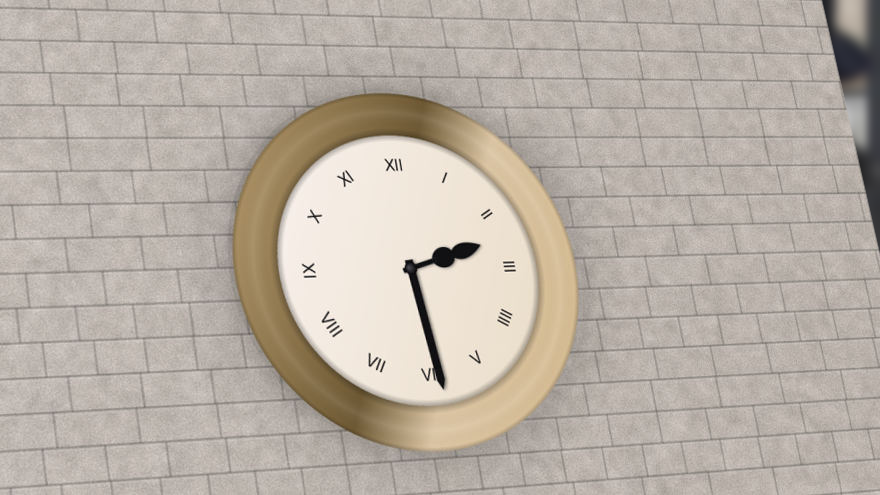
2.29
